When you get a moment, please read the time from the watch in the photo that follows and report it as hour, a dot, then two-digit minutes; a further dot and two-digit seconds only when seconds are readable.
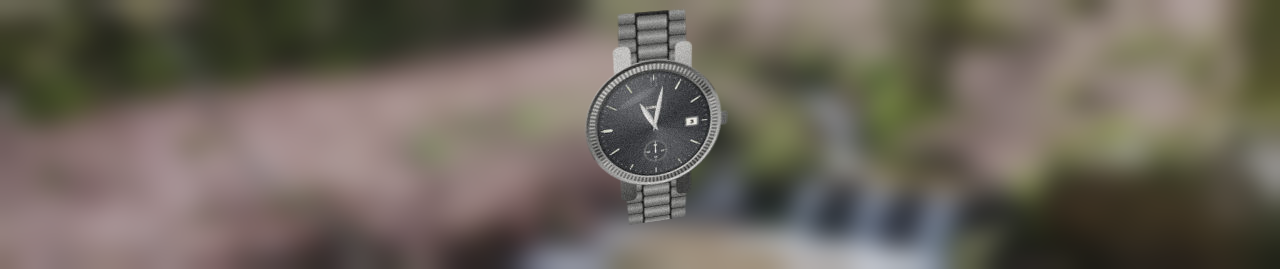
11.02
